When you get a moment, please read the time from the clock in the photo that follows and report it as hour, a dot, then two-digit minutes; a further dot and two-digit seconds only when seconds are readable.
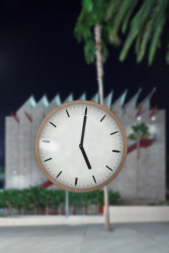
5.00
